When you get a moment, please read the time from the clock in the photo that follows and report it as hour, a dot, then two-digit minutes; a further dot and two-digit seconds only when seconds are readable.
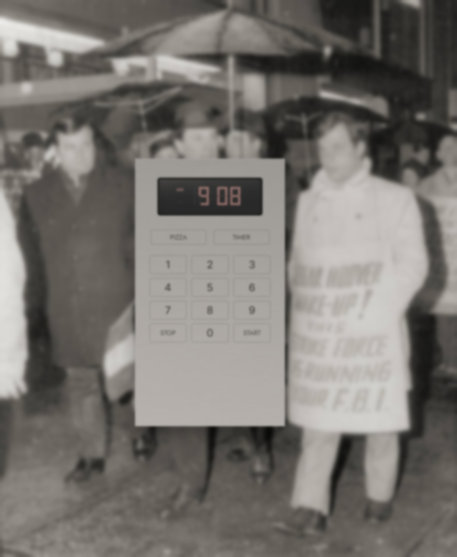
9.08
